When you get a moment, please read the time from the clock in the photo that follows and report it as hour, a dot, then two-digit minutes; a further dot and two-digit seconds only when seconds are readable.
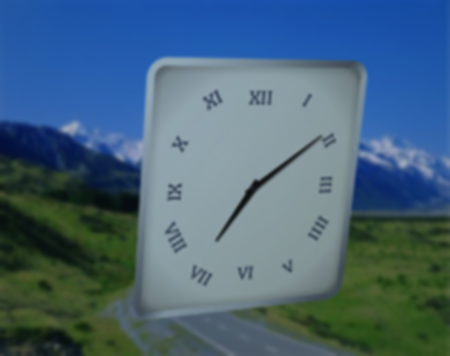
7.09
